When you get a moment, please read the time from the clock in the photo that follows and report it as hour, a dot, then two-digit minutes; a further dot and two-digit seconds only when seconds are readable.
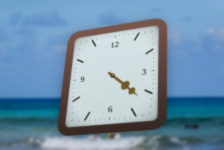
4.22
